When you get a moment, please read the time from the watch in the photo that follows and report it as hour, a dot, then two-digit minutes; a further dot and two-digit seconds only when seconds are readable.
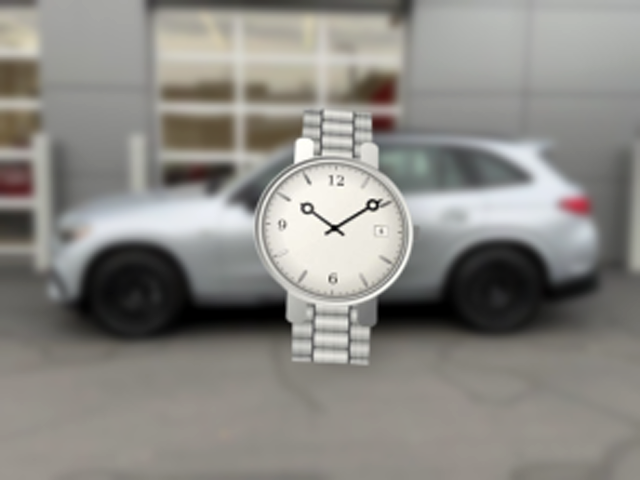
10.09
